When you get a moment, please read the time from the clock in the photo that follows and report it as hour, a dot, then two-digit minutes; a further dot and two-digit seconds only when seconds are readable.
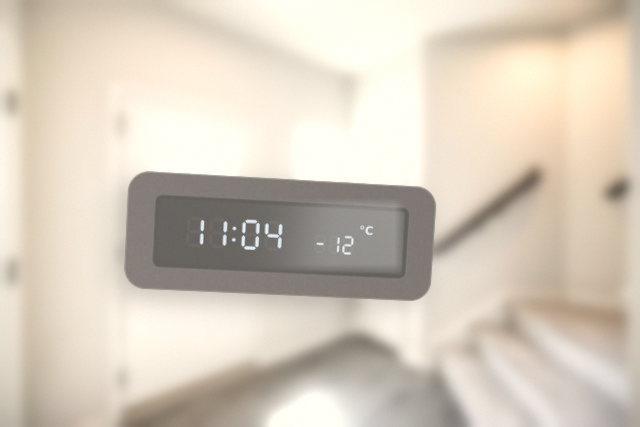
11.04
